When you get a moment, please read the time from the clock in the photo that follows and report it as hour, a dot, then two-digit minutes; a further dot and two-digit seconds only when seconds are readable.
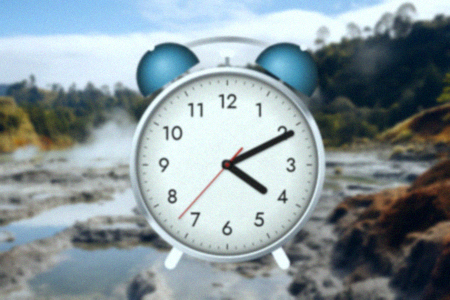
4.10.37
